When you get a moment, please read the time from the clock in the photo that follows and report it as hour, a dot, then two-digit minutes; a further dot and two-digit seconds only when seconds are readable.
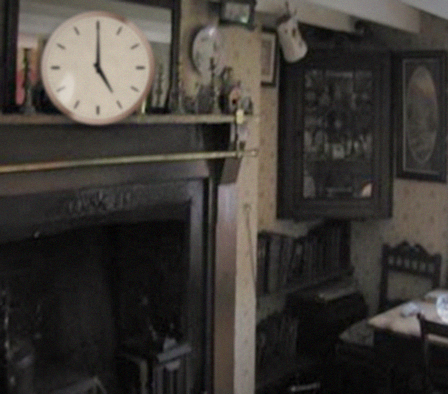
5.00
